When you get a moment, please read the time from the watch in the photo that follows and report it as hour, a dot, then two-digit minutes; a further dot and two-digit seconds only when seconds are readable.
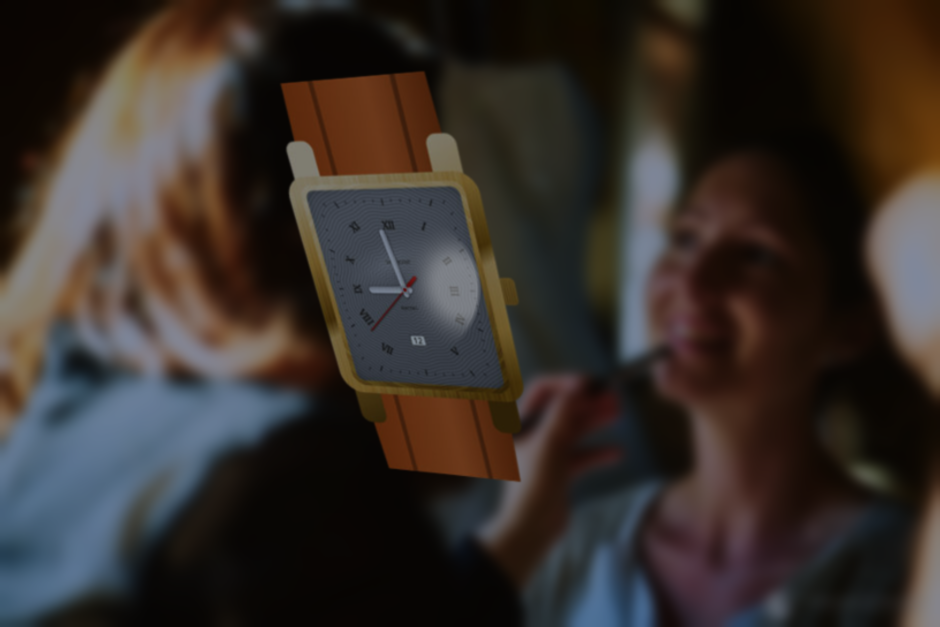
8.58.38
